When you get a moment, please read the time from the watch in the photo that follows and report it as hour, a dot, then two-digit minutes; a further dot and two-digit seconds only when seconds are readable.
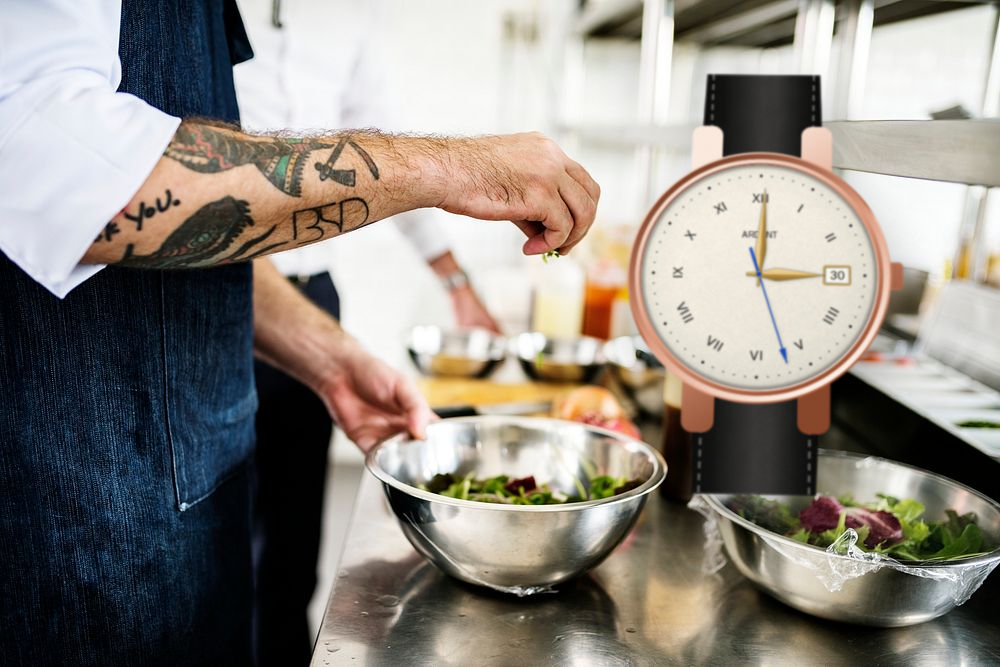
3.00.27
